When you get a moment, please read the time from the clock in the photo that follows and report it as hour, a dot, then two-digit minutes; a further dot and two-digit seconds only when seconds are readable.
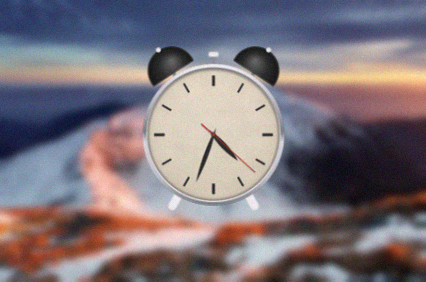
4.33.22
